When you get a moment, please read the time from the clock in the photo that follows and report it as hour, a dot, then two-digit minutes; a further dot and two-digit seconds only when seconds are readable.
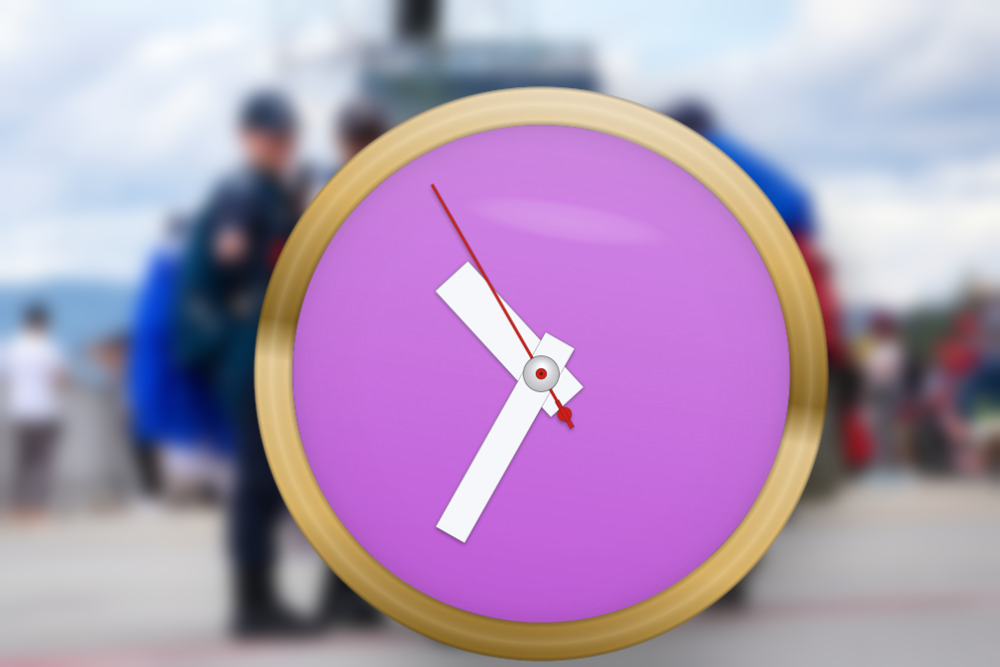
10.34.55
